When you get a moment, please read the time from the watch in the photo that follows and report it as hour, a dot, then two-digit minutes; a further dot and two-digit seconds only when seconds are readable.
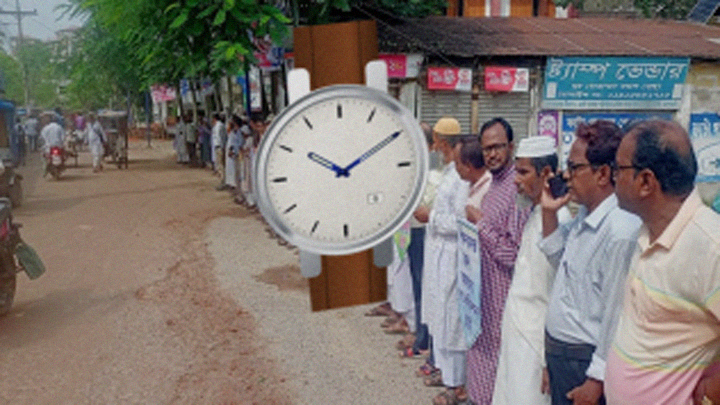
10.10
